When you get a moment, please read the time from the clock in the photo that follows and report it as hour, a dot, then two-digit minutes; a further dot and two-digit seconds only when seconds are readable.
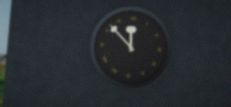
11.52
